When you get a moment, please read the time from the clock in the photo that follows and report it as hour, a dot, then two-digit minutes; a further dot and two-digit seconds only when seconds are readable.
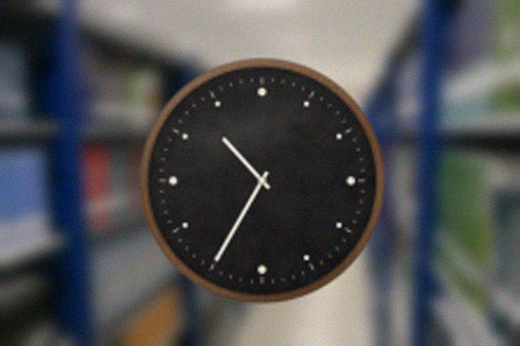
10.35
